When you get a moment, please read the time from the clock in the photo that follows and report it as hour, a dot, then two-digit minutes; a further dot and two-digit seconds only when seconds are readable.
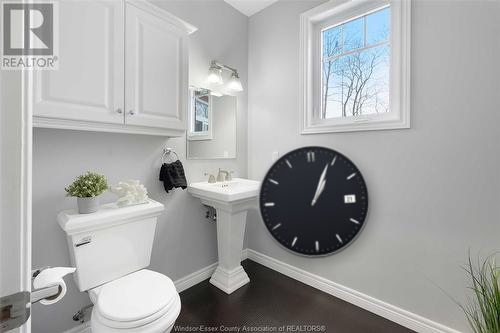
1.04
